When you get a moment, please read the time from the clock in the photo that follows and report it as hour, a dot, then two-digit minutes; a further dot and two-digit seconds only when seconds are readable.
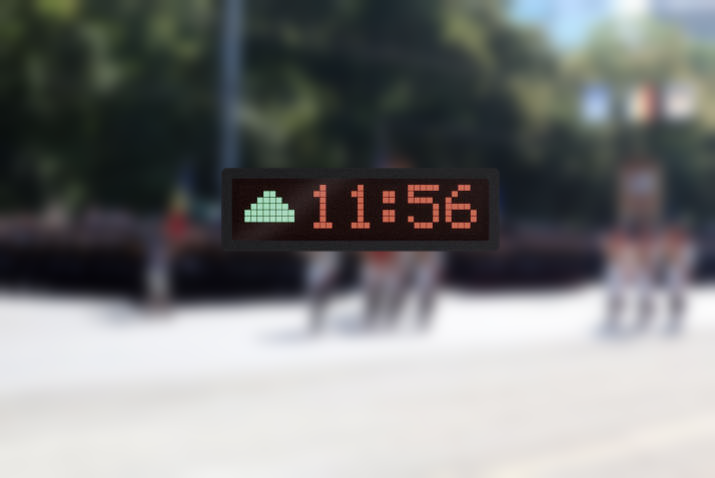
11.56
